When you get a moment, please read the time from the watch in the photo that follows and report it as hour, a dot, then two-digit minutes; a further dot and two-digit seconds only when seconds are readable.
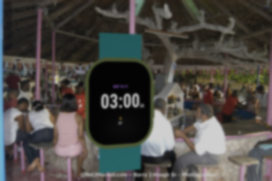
3.00
